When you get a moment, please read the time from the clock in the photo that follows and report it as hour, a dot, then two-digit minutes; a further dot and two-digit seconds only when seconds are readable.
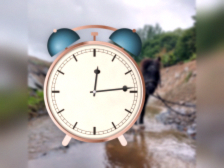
12.14
